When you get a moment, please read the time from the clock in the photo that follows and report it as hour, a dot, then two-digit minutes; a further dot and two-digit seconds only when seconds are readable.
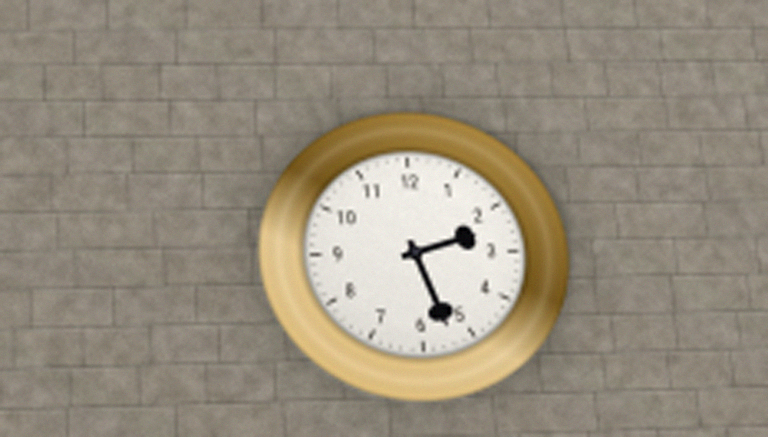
2.27
